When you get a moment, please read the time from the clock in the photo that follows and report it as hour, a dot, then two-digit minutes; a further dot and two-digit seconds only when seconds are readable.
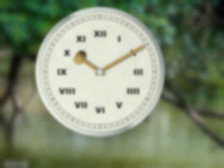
10.10
